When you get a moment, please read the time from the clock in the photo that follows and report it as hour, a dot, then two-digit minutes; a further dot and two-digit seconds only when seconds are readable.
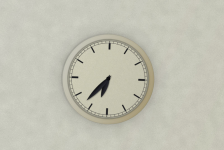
6.37
